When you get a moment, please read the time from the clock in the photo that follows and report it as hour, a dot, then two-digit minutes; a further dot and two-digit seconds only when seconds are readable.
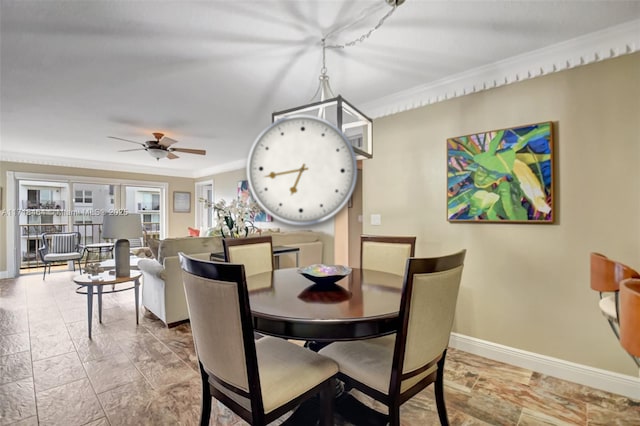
6.43
